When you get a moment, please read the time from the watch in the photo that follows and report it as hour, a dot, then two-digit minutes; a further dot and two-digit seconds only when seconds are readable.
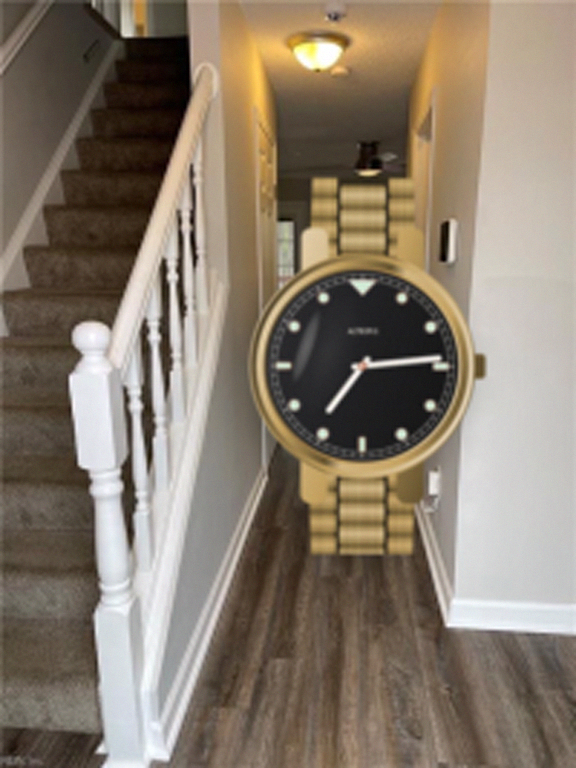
7.14
